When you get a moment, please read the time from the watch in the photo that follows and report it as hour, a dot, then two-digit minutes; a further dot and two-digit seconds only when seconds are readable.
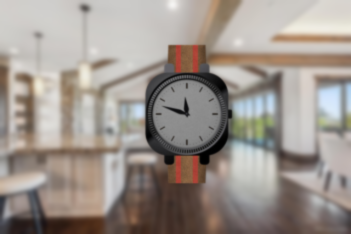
11.48
